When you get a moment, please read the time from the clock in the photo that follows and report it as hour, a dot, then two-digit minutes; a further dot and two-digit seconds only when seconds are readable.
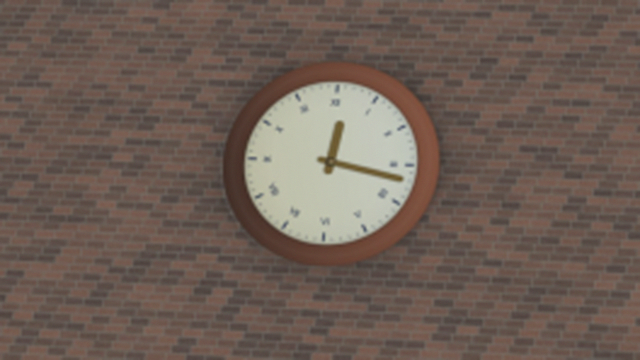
12.17
